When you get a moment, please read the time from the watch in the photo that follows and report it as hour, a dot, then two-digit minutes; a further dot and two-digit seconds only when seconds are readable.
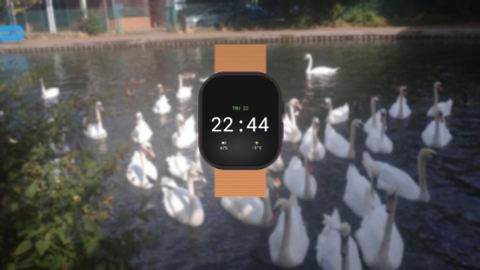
22.44
